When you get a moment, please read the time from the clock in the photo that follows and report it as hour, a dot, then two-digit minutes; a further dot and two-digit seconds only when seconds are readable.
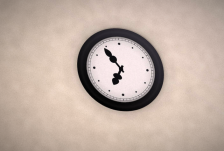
6.54
